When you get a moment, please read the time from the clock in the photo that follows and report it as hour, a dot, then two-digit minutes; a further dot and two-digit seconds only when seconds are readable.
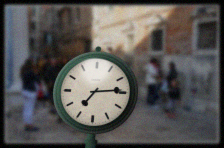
7.14
